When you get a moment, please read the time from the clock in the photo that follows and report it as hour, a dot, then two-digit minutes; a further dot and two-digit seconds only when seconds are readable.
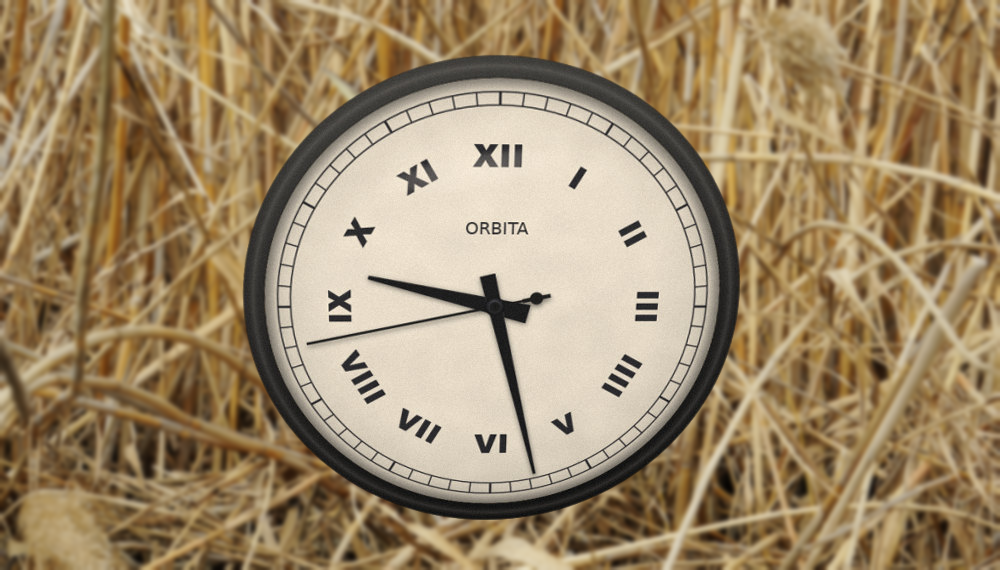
9.27.43
